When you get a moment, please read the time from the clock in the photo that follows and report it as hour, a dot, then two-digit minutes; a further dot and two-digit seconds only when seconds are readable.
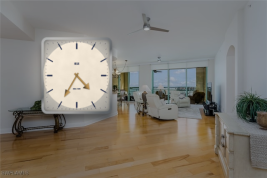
4.35
